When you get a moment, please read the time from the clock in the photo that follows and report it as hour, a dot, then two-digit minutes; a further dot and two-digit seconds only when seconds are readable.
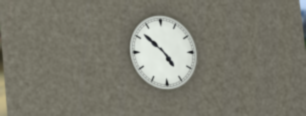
4.52
